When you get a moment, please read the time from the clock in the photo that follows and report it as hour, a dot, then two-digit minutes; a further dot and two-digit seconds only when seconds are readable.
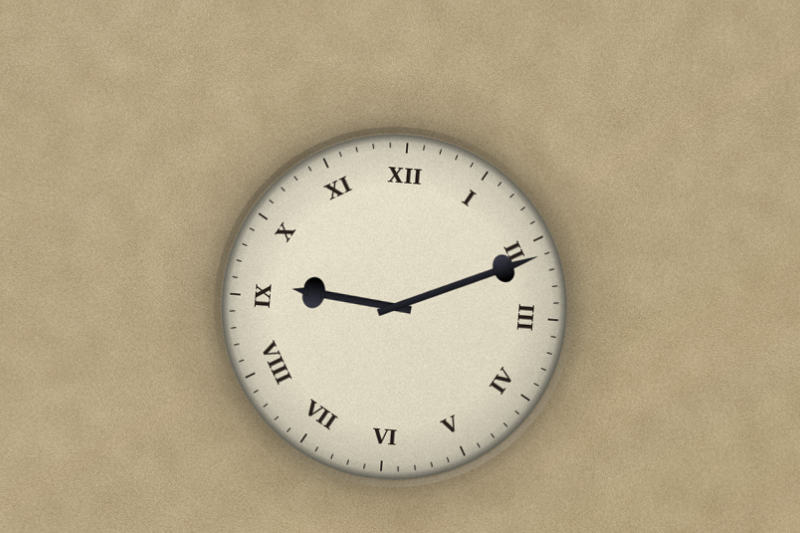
9.11
